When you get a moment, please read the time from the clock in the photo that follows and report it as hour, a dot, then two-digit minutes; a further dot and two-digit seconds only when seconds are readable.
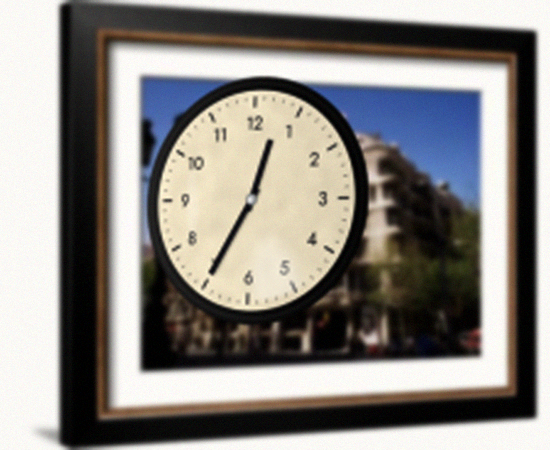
12.35
